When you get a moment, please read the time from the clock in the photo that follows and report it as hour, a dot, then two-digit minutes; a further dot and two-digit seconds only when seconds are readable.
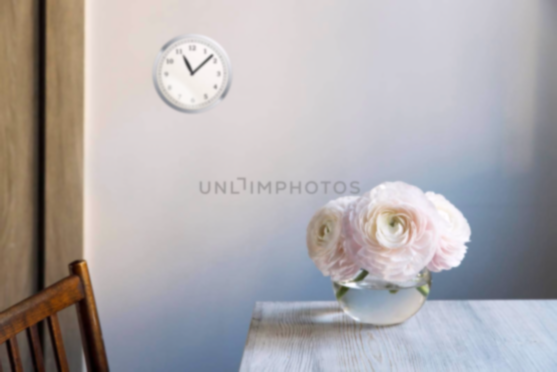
11.08
